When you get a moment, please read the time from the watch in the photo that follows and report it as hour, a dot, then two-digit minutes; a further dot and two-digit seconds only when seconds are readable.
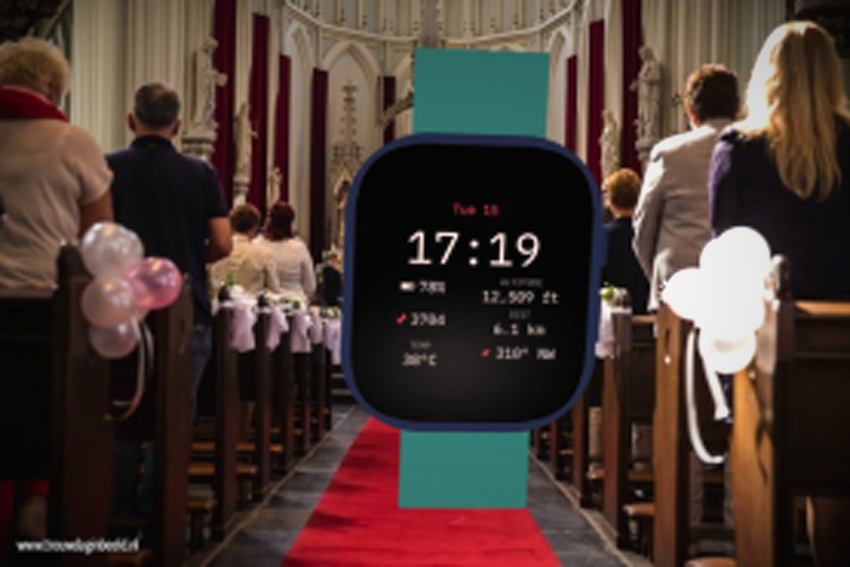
17.19
